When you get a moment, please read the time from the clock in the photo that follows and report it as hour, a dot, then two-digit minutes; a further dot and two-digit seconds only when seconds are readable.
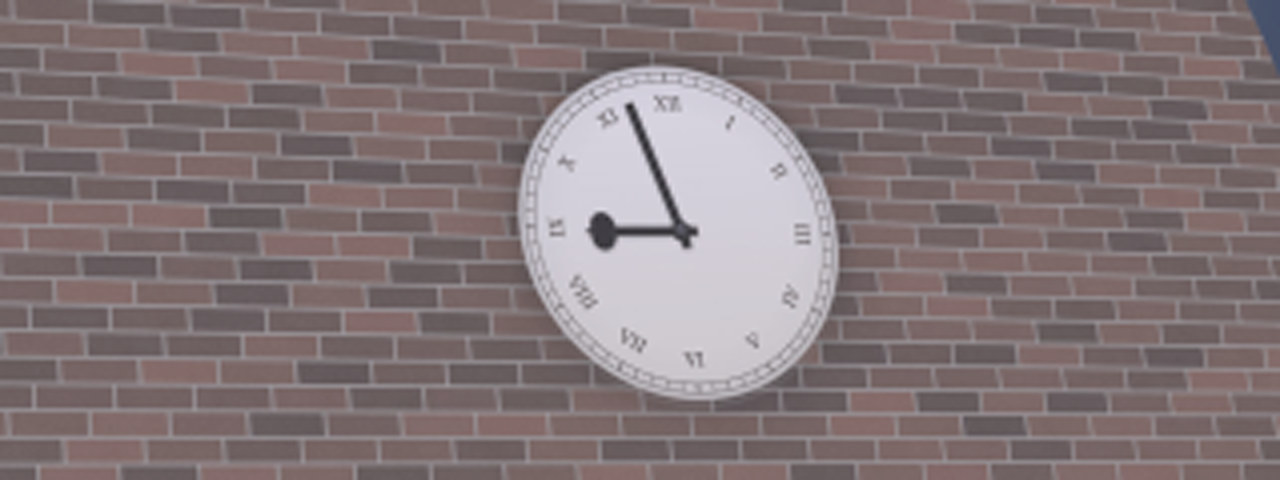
8.57
